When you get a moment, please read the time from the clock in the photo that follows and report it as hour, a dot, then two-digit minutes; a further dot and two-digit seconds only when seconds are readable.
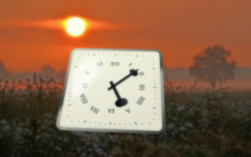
5.08
